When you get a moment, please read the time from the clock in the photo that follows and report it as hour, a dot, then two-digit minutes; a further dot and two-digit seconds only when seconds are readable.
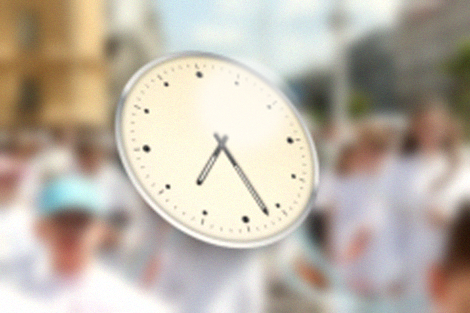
7.27
